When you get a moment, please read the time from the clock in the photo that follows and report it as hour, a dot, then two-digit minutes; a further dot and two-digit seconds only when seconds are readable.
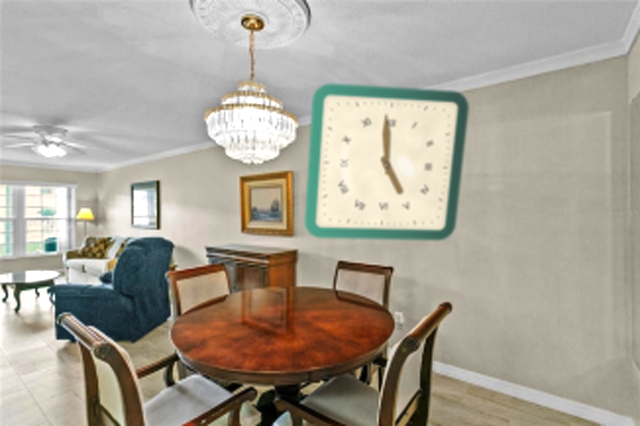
4.59
